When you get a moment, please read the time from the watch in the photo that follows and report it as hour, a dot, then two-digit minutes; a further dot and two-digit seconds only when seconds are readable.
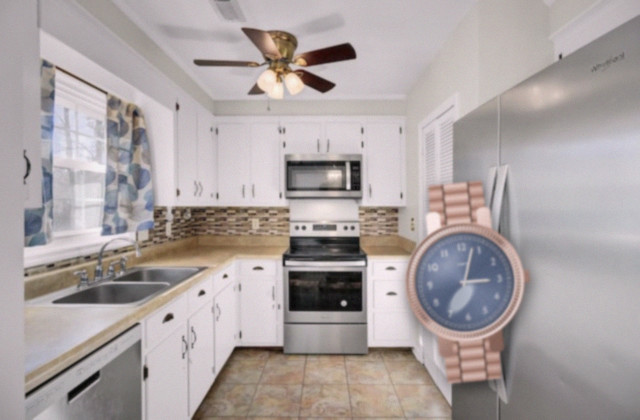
3.03
